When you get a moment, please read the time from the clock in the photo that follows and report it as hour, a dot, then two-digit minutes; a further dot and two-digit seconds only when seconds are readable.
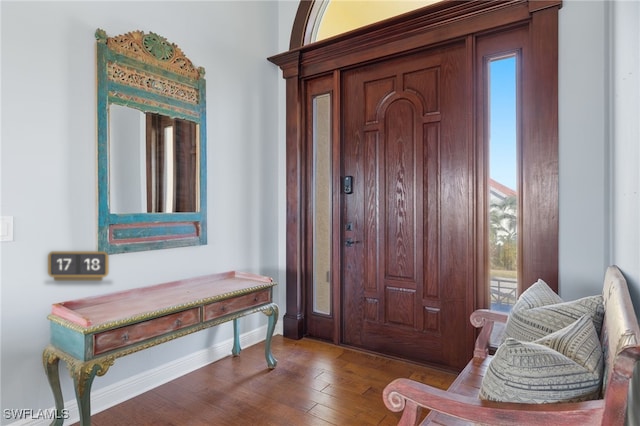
17.18
